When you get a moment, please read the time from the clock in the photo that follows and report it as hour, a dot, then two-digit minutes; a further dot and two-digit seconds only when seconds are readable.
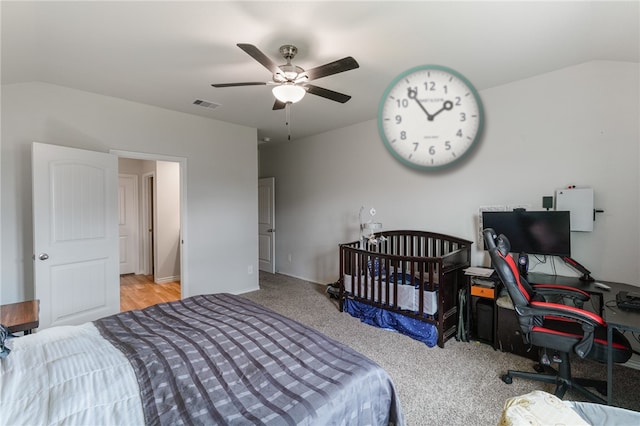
1.54
